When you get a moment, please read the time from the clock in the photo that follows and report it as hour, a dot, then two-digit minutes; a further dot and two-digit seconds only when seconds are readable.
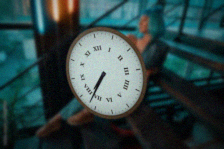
7.37
